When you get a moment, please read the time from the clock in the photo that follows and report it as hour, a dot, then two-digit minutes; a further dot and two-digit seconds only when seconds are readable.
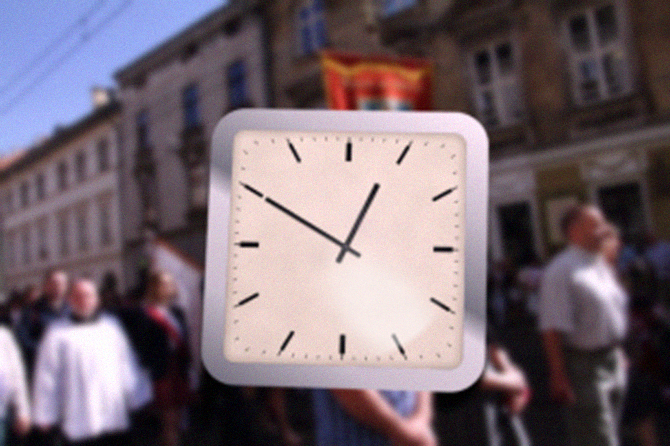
12.50
